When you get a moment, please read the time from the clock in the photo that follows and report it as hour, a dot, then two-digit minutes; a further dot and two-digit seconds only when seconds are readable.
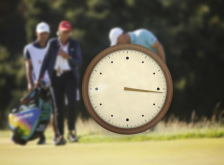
3.16
